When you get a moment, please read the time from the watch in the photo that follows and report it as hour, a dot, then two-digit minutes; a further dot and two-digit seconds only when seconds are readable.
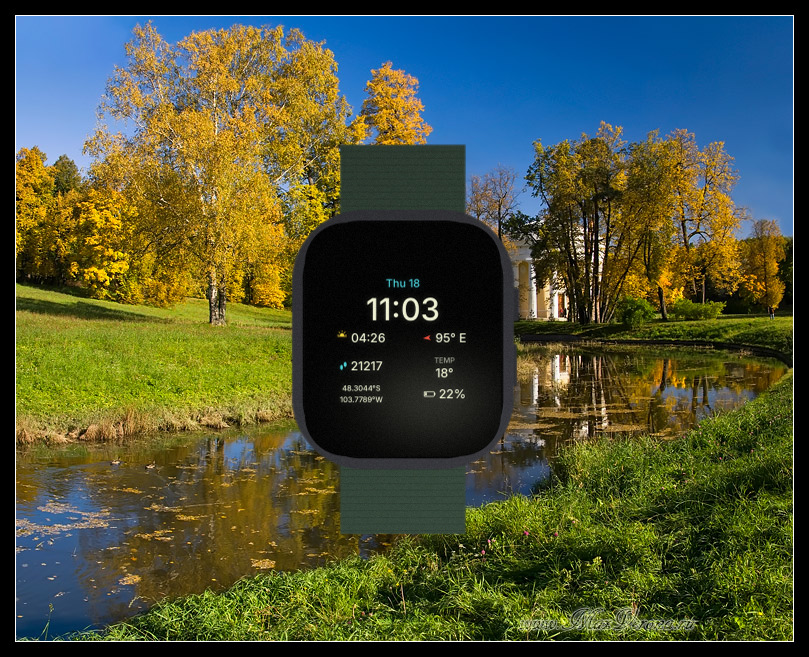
11.03
